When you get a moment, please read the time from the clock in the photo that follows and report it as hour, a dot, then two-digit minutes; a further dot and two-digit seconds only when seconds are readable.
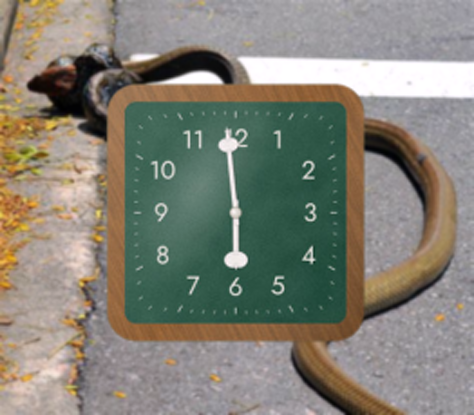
5.59
